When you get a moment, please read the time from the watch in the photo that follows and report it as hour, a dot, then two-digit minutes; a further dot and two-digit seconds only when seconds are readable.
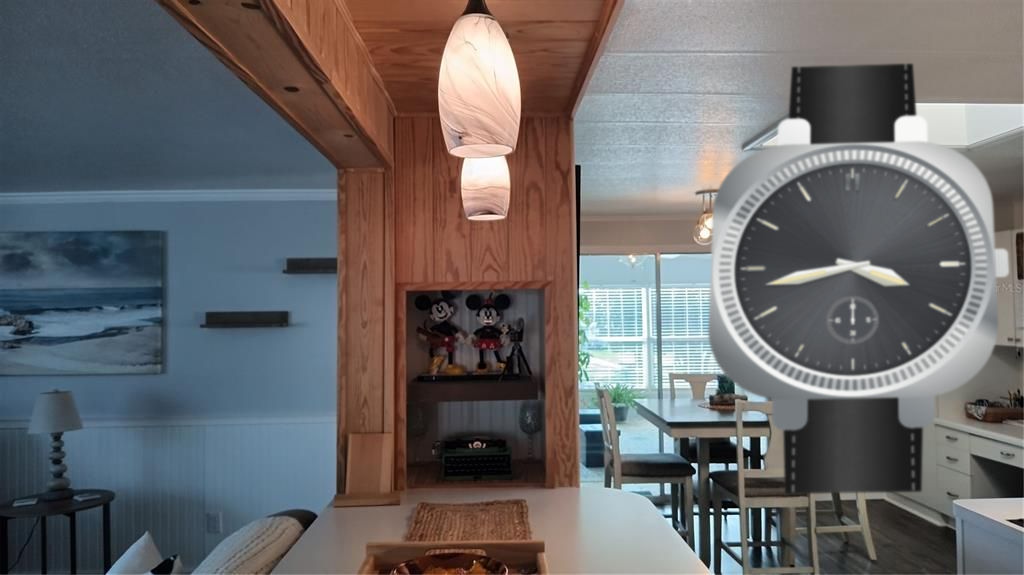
3.43
